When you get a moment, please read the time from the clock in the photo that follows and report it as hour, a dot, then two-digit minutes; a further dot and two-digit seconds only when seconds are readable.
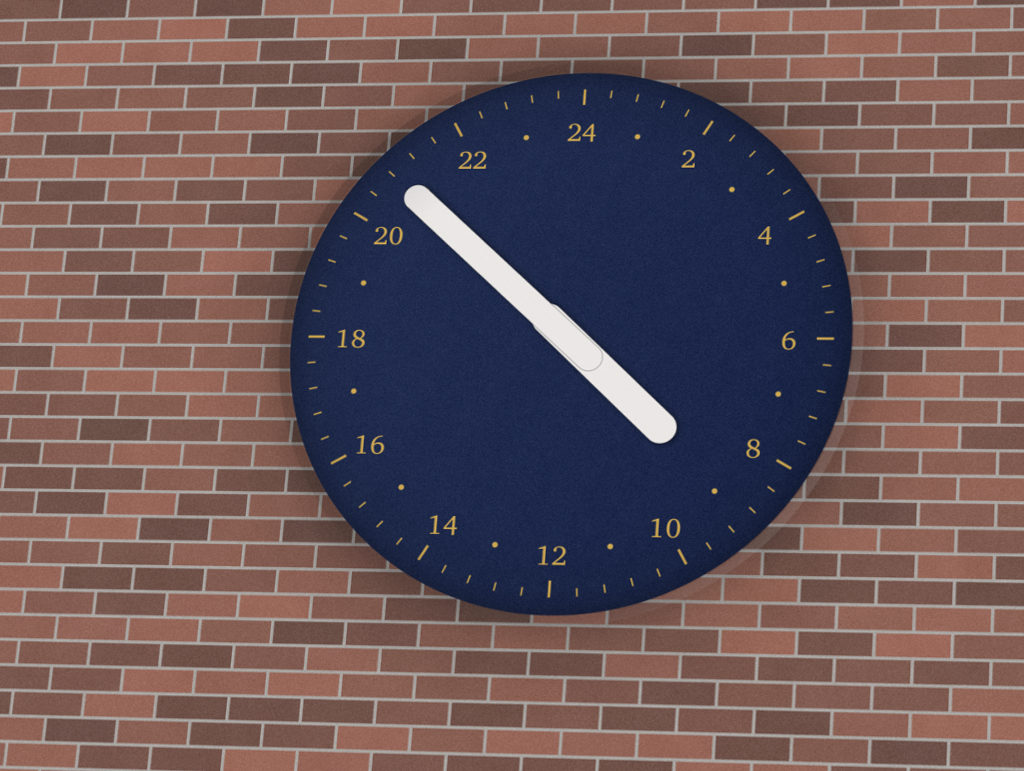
8.52
